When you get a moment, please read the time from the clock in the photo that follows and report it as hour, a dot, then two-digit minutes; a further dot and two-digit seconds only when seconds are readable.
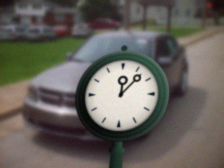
12.07
